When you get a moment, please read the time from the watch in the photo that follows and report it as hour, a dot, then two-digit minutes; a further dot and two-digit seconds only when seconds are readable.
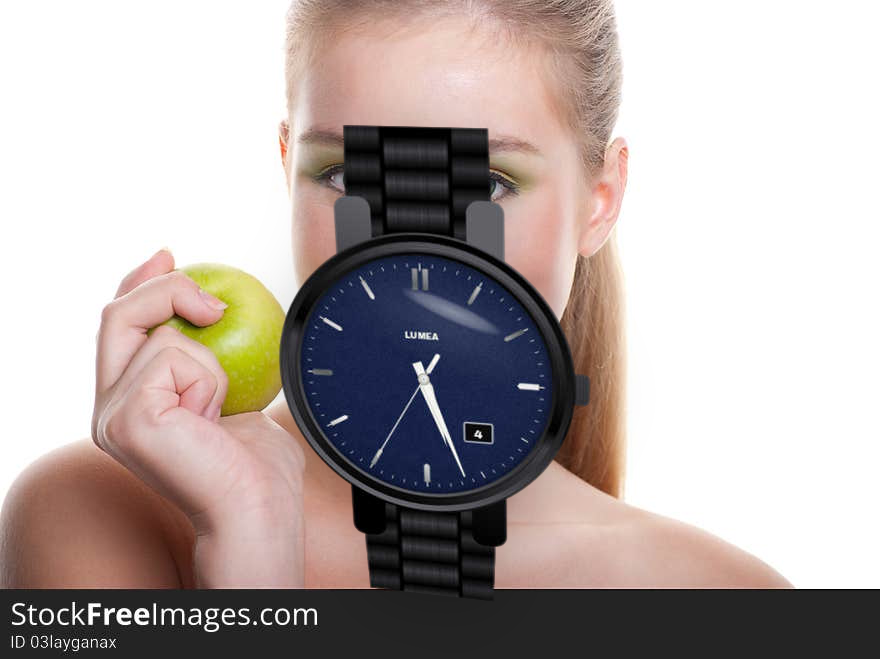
5.26.35
